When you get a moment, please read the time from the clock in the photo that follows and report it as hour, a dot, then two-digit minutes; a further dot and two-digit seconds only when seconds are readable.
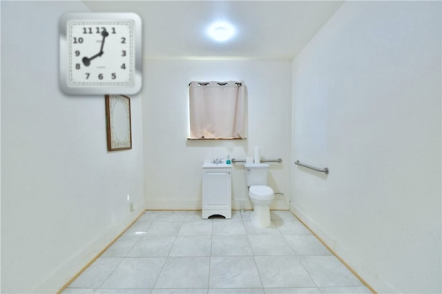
8.02
